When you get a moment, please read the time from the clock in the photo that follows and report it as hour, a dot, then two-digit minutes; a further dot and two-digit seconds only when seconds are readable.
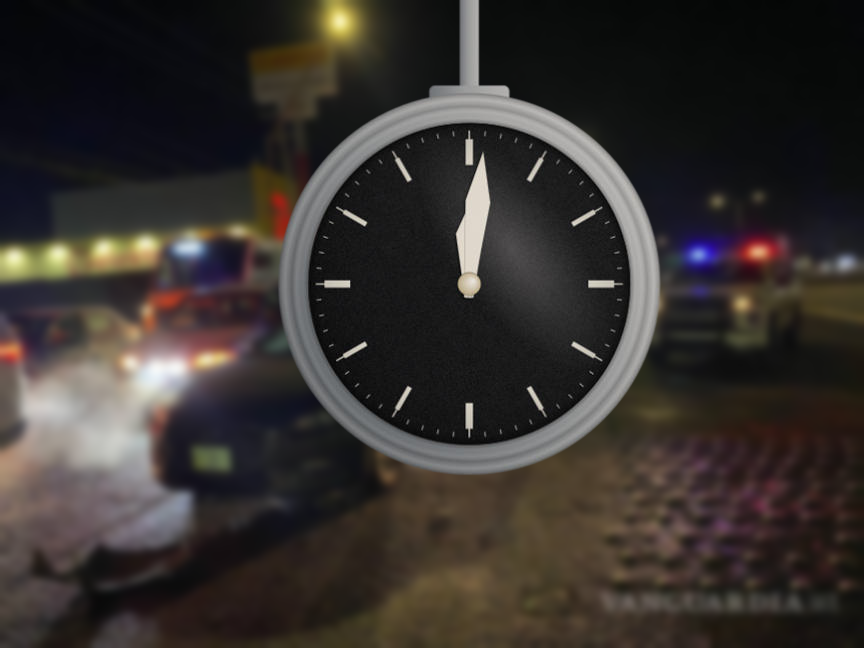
12.01
